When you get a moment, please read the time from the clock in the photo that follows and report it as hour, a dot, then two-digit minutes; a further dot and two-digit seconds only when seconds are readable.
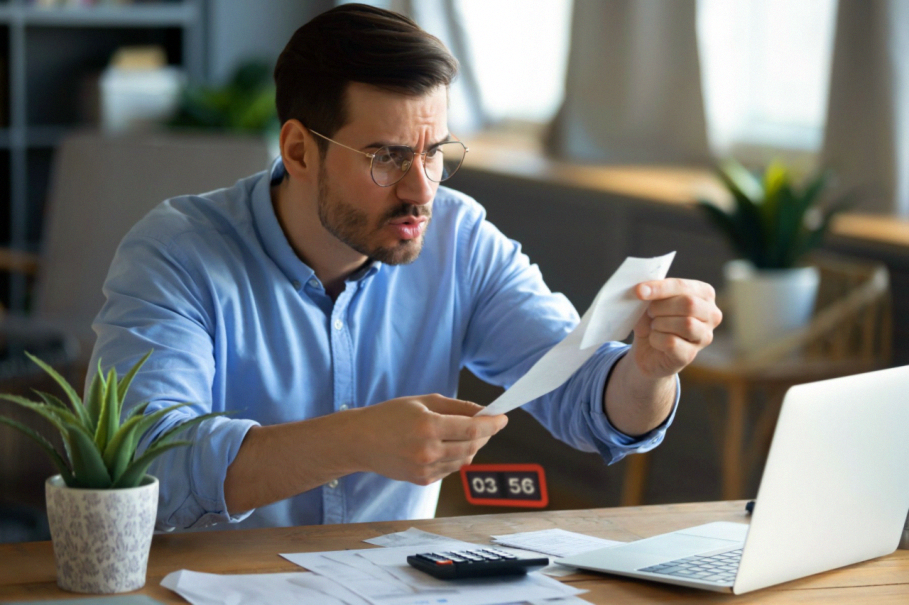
3.56
